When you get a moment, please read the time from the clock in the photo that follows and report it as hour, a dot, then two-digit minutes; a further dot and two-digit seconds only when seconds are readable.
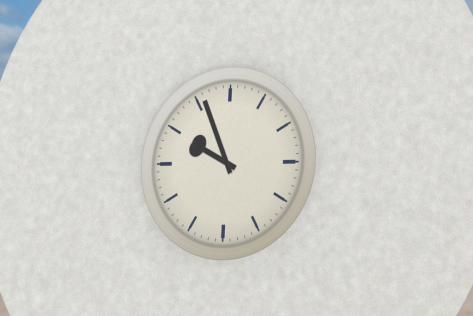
9.56
